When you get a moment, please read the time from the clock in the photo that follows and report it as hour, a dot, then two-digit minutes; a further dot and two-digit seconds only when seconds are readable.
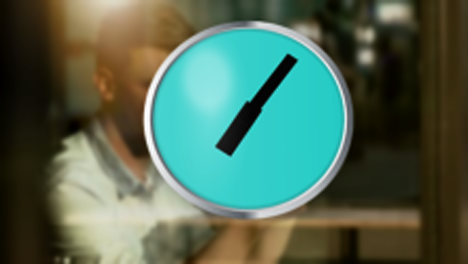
7.06
